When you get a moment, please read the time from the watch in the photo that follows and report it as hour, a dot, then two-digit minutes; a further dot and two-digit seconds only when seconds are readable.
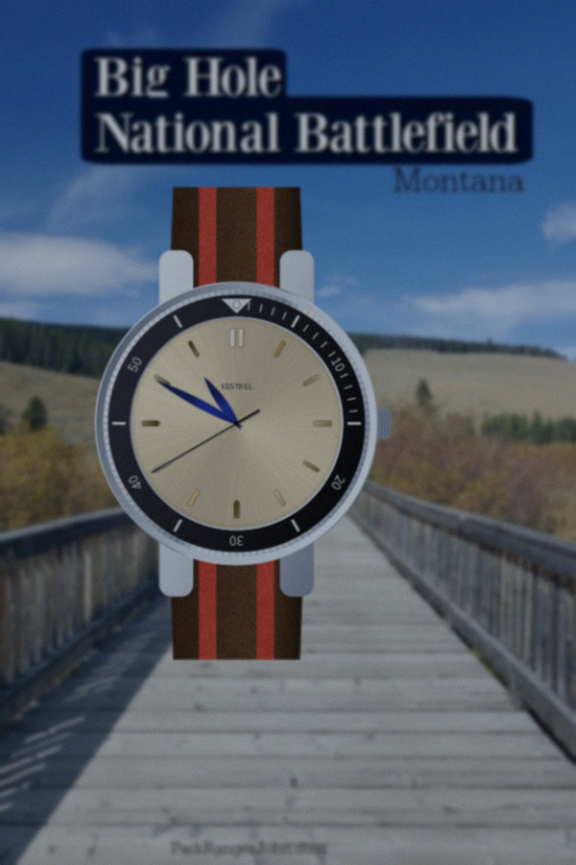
10.49.40
